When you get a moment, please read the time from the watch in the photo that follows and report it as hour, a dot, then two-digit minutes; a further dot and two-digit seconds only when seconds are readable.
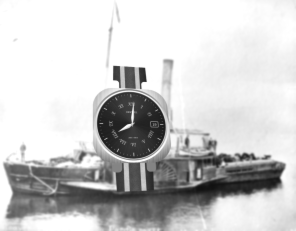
8.01
